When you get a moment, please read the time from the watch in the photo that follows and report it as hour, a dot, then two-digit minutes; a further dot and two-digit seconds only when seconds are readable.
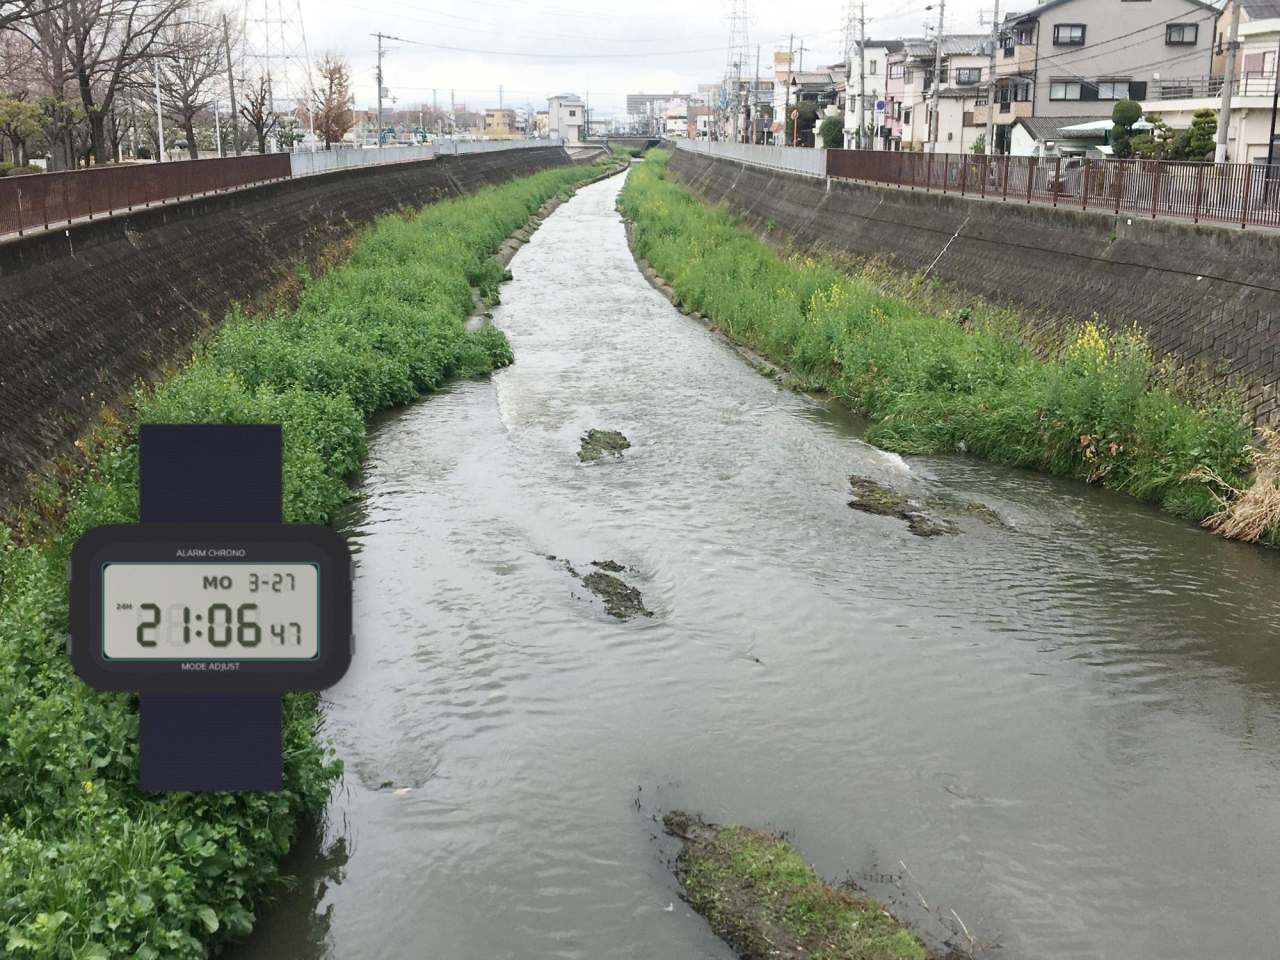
21.06.47
